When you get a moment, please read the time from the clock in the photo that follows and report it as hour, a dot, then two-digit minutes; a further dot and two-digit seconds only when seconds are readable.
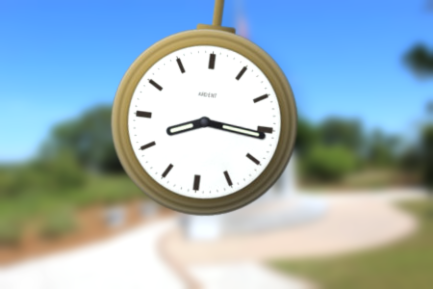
8.16
